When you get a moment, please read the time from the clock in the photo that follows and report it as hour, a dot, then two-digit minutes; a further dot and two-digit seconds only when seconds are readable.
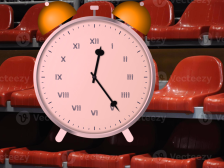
12.24
